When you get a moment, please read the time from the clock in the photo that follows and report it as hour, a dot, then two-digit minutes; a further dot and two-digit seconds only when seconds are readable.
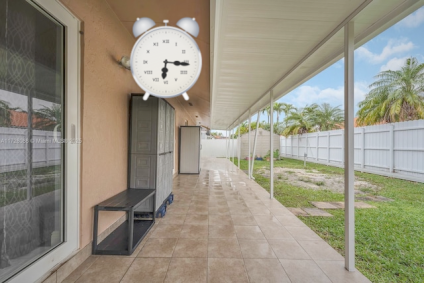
6.16
